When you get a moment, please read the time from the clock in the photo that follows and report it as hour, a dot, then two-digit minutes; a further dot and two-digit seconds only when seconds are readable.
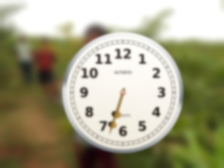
6.33
